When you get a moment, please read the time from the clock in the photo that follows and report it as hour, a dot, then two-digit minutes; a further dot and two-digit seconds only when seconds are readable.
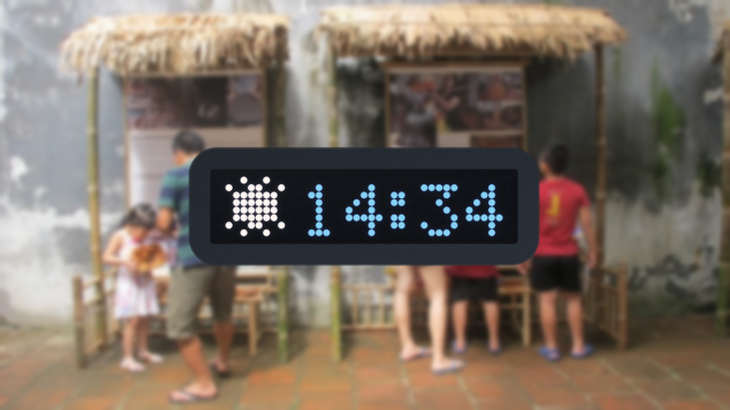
14.34
